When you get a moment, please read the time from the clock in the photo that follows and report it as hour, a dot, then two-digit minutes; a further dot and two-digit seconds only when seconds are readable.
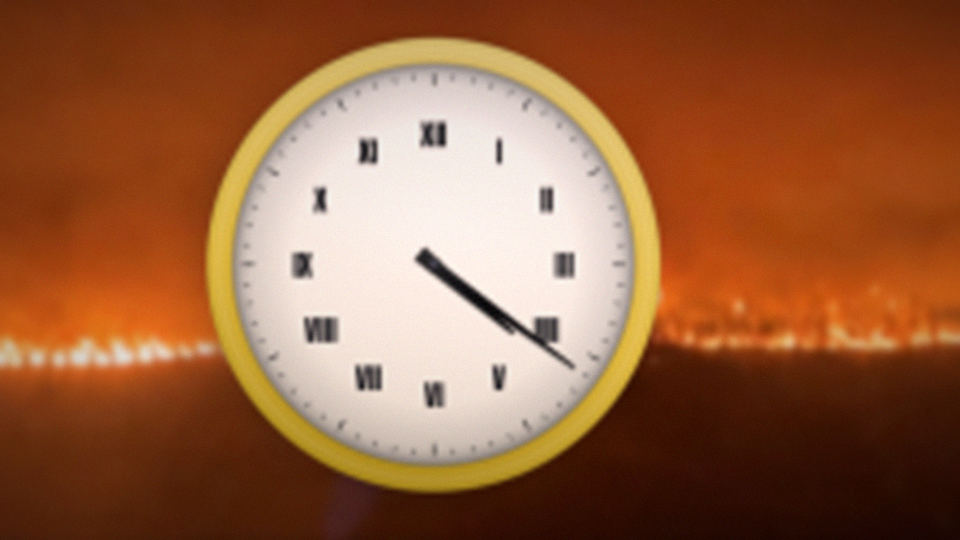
4.21
